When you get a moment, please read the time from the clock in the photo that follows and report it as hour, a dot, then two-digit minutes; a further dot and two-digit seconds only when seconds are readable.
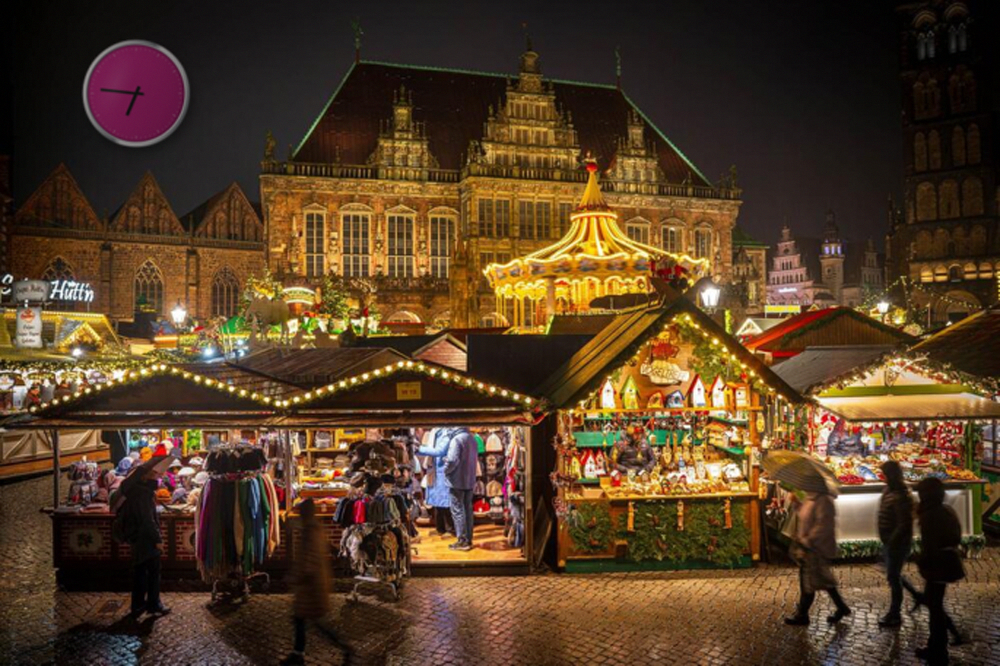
6.46
